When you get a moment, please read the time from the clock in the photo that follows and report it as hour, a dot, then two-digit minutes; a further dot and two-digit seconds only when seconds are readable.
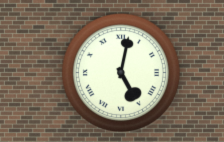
5.02
